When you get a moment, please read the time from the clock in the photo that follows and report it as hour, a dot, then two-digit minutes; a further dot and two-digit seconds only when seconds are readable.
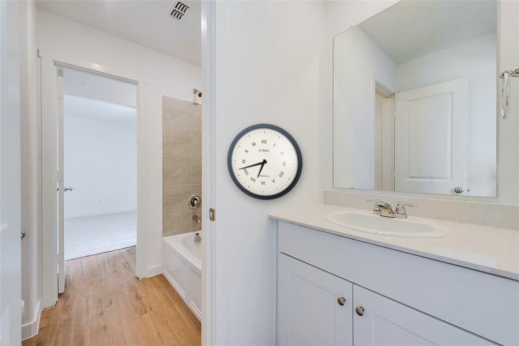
6.42
